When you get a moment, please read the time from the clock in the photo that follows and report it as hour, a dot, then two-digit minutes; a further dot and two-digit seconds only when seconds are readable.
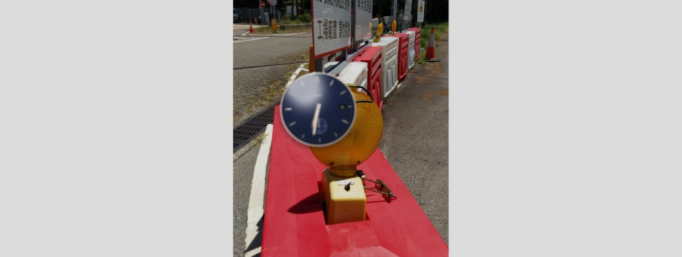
6.32
